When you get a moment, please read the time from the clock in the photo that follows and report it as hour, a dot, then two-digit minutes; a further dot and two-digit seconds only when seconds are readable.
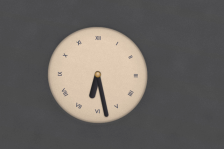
6.28
